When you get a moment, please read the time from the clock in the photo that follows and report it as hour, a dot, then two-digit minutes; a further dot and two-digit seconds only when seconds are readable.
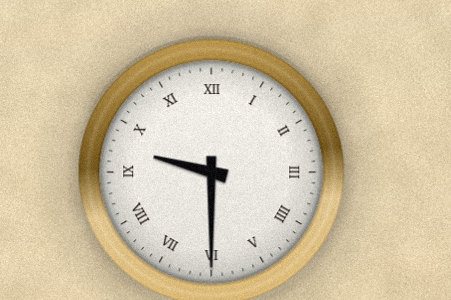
9.30
